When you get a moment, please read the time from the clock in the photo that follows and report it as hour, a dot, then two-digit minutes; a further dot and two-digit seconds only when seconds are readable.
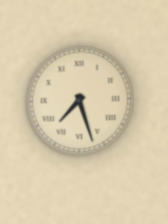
7.27
